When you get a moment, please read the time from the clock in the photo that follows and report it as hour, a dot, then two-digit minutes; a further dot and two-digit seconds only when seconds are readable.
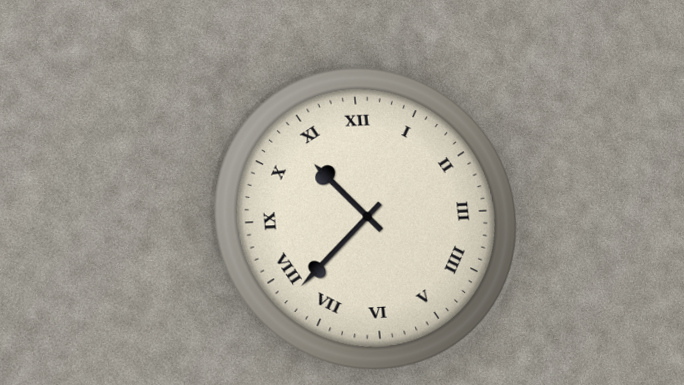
10.38
